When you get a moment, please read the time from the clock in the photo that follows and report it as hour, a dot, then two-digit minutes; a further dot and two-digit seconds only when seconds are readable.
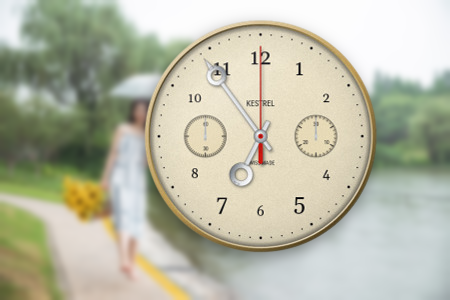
6.54
